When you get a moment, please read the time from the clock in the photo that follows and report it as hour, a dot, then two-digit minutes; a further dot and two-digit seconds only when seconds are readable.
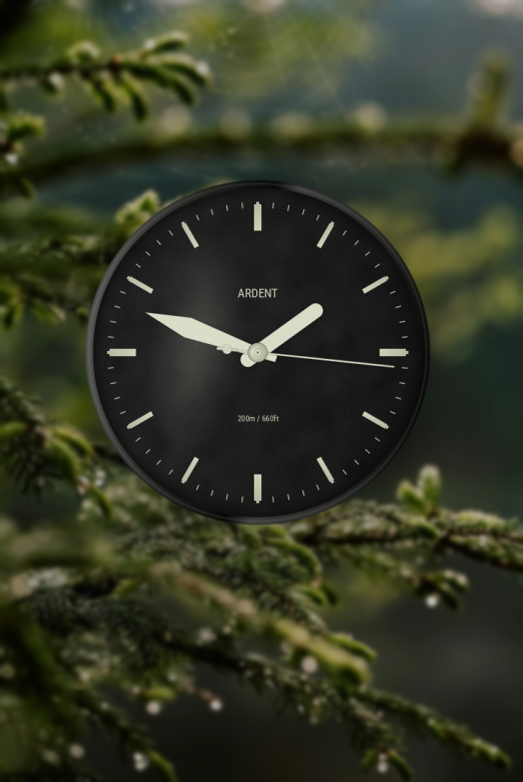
1.48.16
